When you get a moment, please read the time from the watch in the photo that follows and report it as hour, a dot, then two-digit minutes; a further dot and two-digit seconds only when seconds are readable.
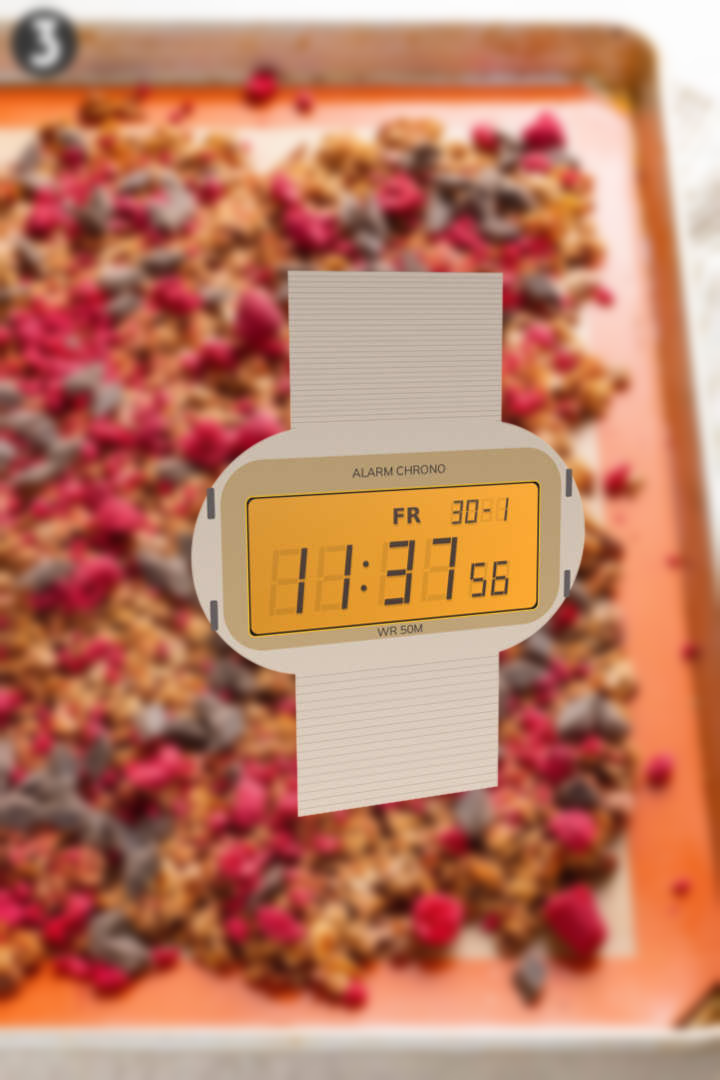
11.37.56
